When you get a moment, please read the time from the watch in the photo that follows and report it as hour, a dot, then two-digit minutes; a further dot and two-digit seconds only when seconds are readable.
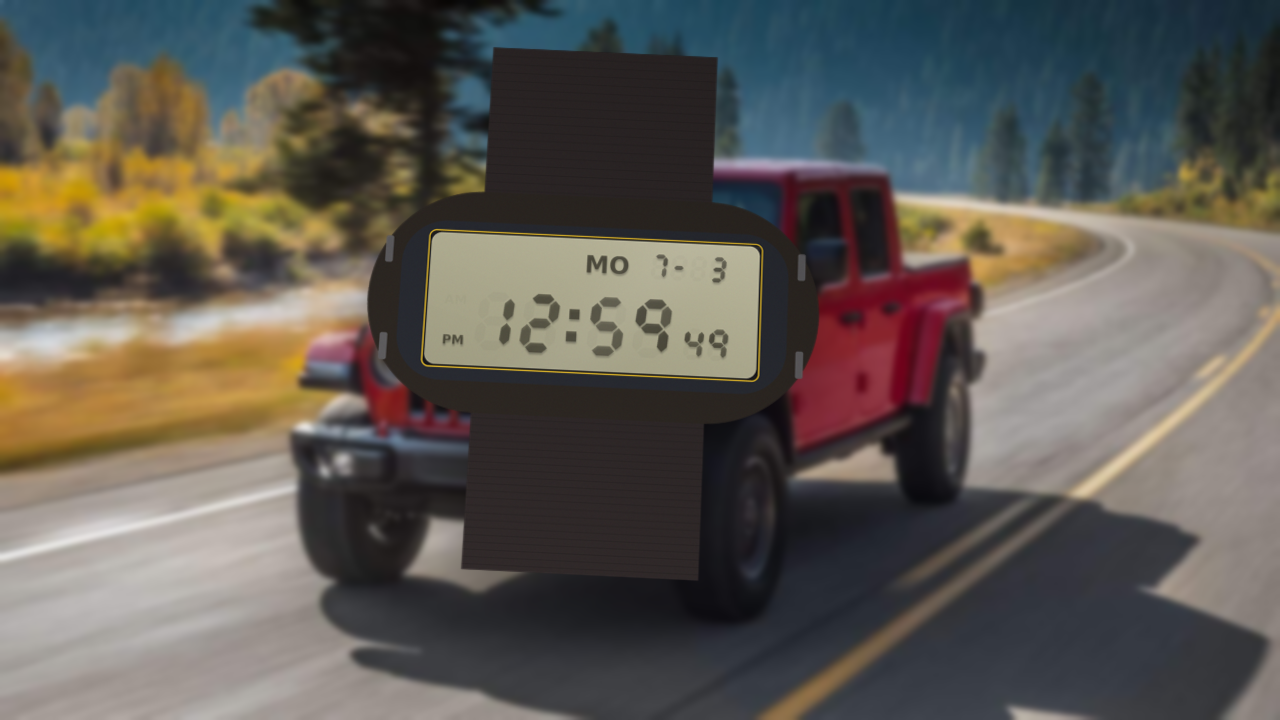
12.59.49
